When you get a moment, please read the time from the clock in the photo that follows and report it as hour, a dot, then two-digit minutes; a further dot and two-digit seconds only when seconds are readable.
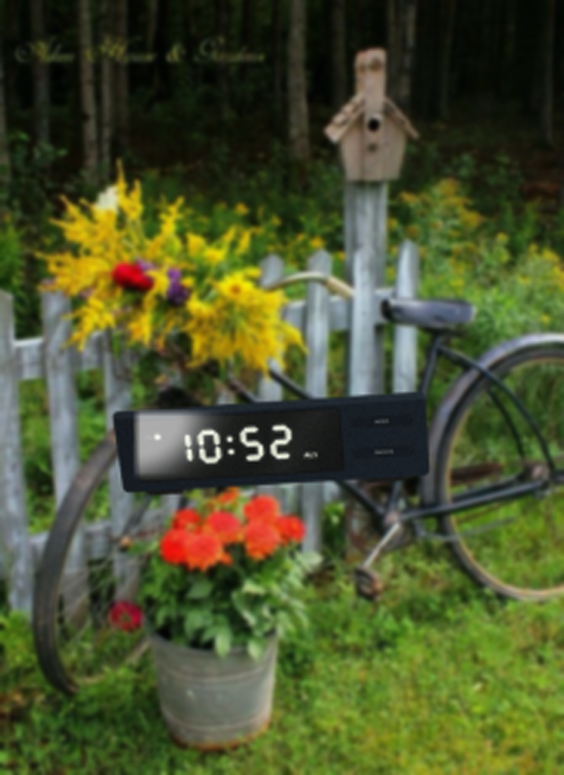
10.52
